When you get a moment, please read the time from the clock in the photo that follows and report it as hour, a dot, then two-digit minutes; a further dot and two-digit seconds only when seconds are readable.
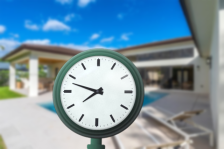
7.48
